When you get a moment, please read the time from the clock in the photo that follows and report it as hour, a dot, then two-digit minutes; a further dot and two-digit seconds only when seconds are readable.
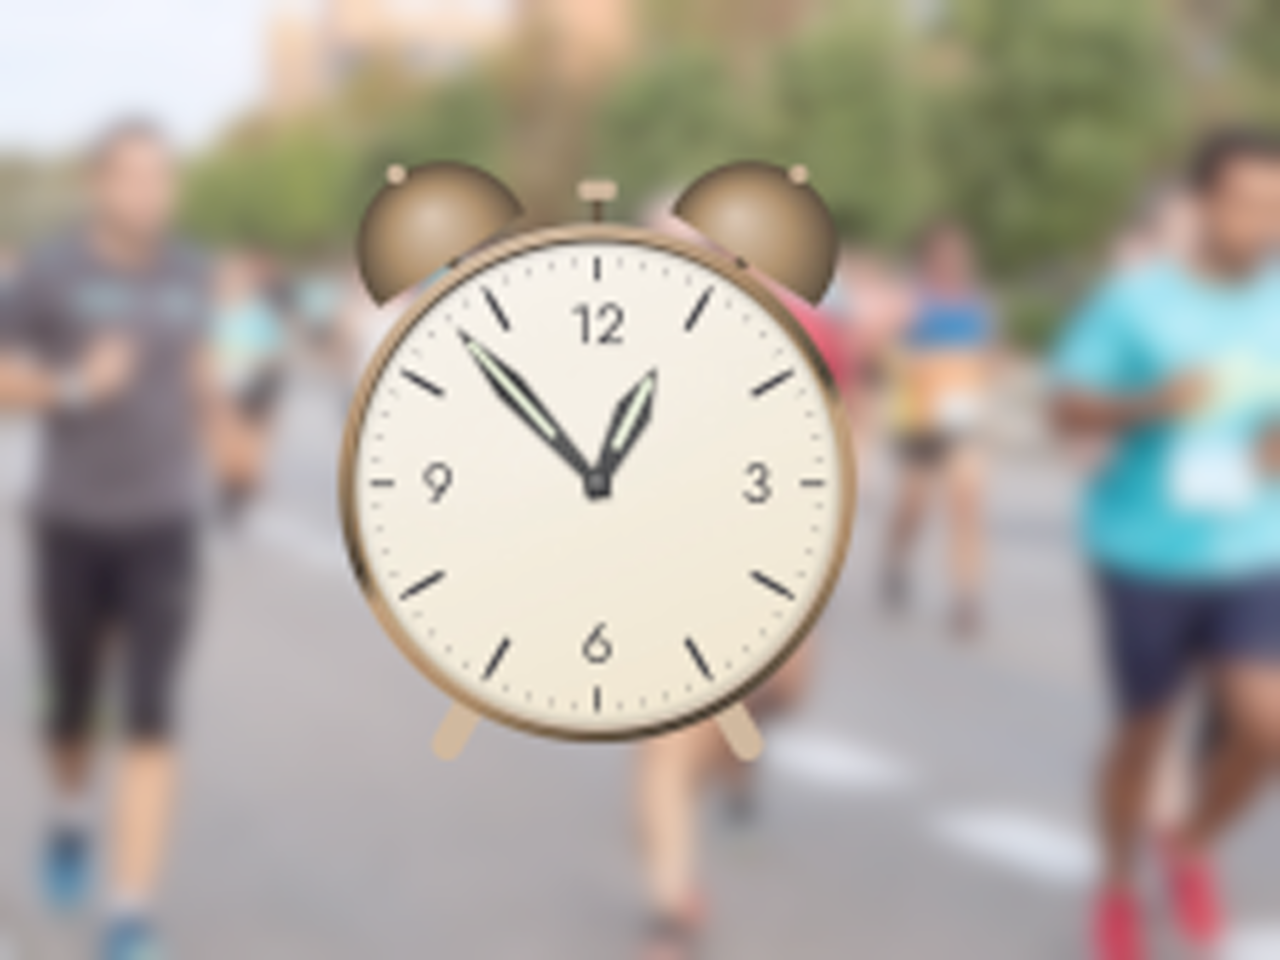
12.53
